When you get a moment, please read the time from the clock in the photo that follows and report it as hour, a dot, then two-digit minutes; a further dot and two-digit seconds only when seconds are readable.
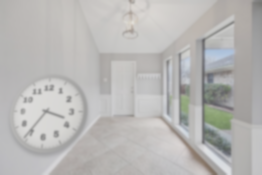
3.36
